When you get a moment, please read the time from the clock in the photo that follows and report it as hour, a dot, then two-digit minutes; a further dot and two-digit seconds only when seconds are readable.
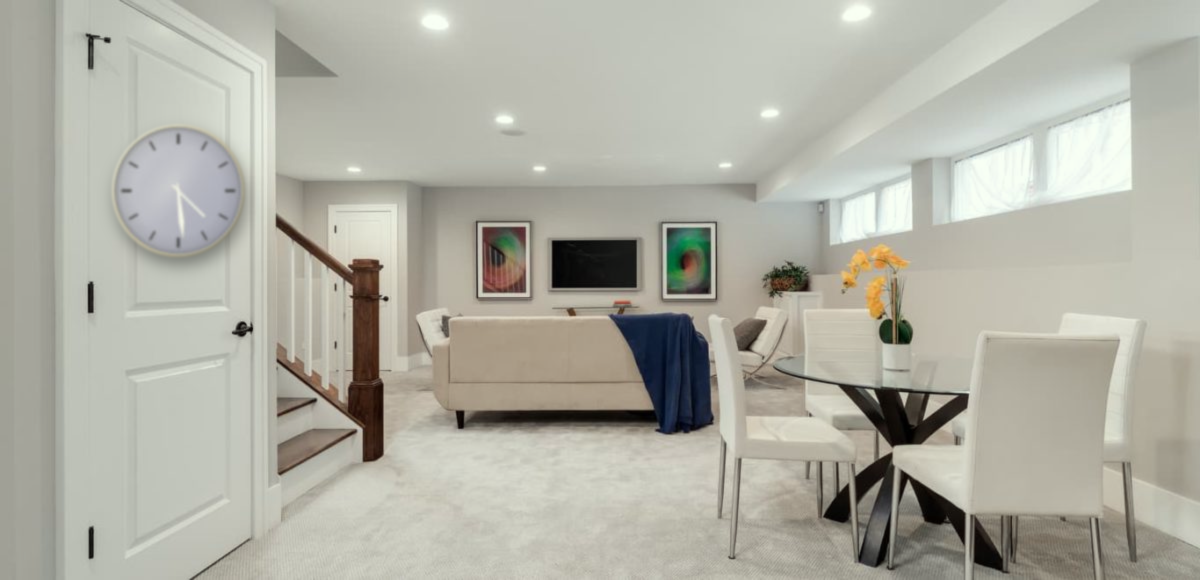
4.29
